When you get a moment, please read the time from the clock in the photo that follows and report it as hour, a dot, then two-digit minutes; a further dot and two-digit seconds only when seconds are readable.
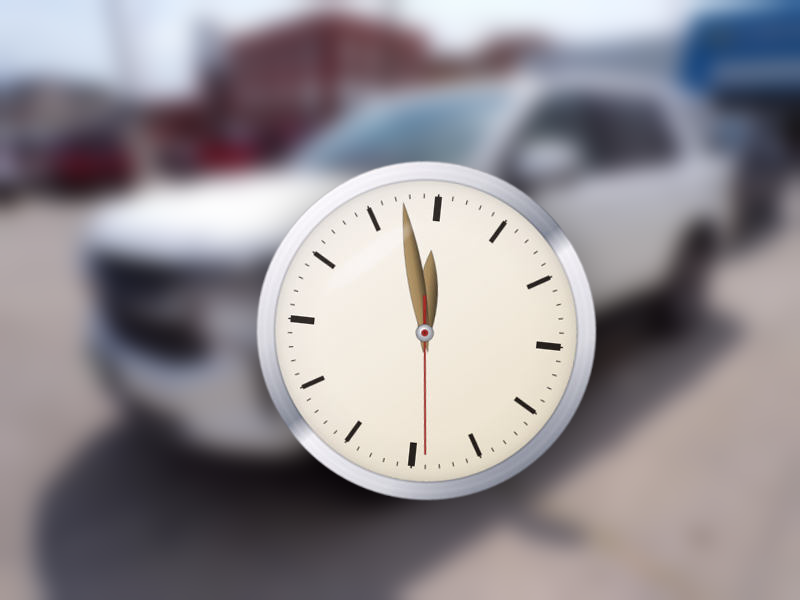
11.57.29
